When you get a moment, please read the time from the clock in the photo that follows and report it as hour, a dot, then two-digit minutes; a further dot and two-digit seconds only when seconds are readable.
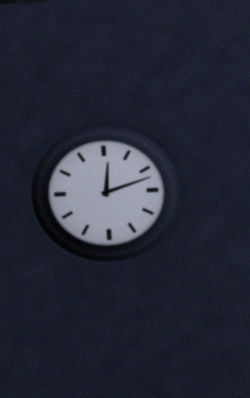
12.12
